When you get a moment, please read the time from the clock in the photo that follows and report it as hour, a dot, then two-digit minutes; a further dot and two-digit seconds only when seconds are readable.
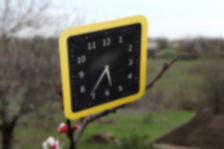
5.36
